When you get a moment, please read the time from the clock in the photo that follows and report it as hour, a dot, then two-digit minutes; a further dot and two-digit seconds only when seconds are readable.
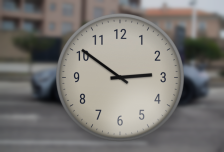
2.51
